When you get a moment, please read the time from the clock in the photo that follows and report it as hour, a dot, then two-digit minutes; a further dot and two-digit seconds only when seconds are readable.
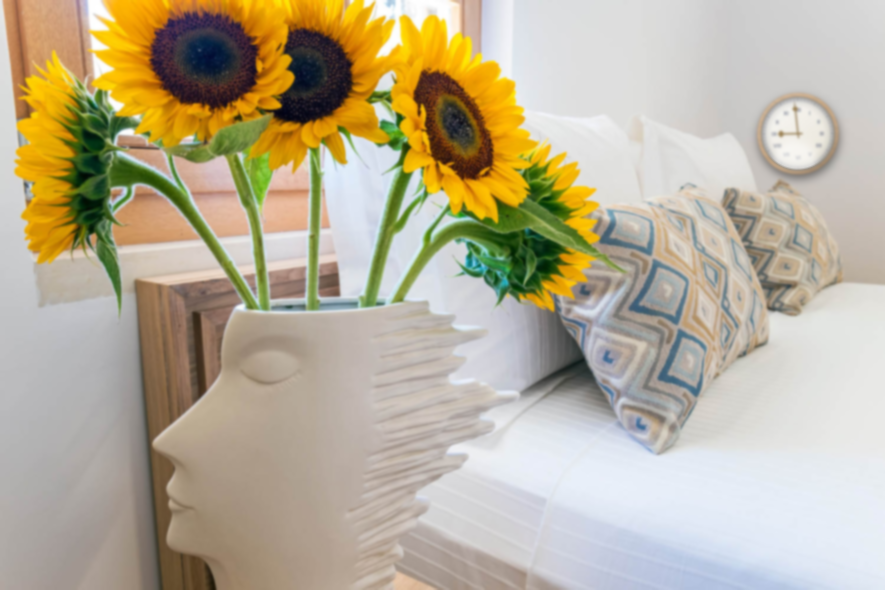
8.59
